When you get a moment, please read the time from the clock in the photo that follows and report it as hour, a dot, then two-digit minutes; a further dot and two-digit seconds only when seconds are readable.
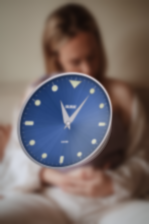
11.05
